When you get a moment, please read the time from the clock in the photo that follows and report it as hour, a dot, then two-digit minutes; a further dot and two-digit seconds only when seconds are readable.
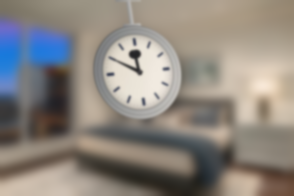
11.50
